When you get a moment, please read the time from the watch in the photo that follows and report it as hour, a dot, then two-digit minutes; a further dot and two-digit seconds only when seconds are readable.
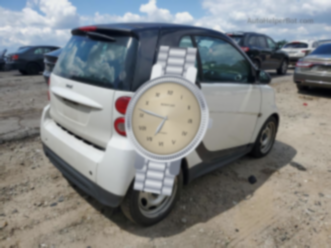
6.47
